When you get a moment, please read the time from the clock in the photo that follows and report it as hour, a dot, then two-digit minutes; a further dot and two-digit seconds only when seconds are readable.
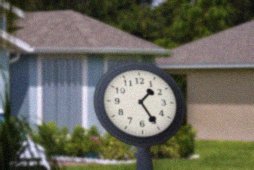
1.25
